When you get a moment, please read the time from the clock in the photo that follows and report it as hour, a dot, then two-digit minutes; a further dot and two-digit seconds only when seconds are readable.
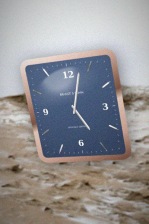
5.03
